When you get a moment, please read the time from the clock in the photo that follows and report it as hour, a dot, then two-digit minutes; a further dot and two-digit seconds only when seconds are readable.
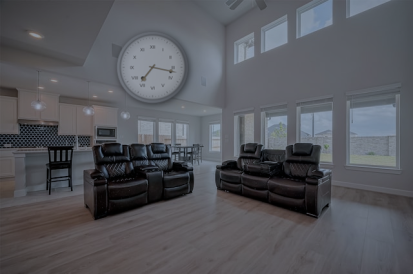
7.17
